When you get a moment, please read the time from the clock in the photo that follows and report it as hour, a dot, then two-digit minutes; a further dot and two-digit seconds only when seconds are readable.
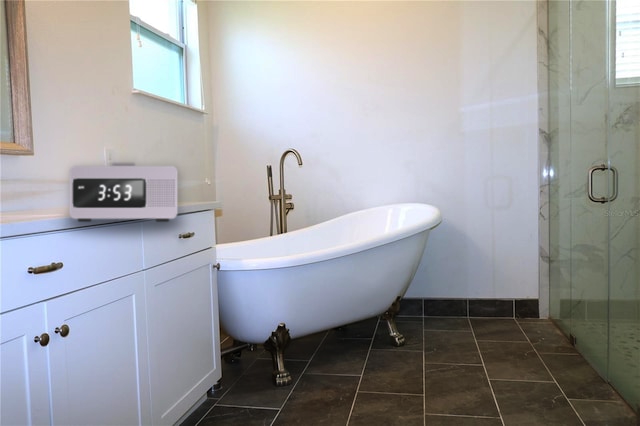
3.53
